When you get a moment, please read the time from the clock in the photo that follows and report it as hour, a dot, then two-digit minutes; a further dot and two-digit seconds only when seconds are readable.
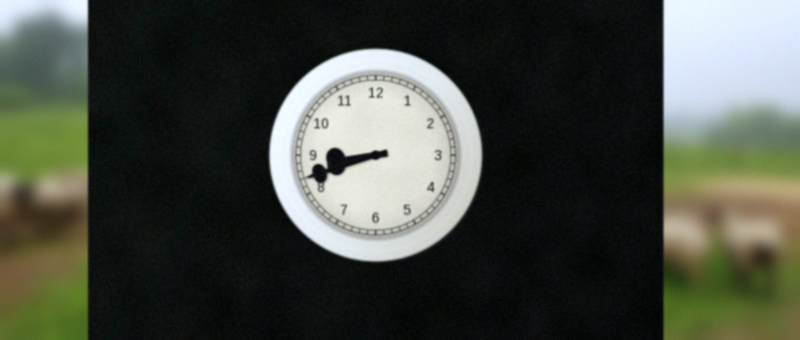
8.42
